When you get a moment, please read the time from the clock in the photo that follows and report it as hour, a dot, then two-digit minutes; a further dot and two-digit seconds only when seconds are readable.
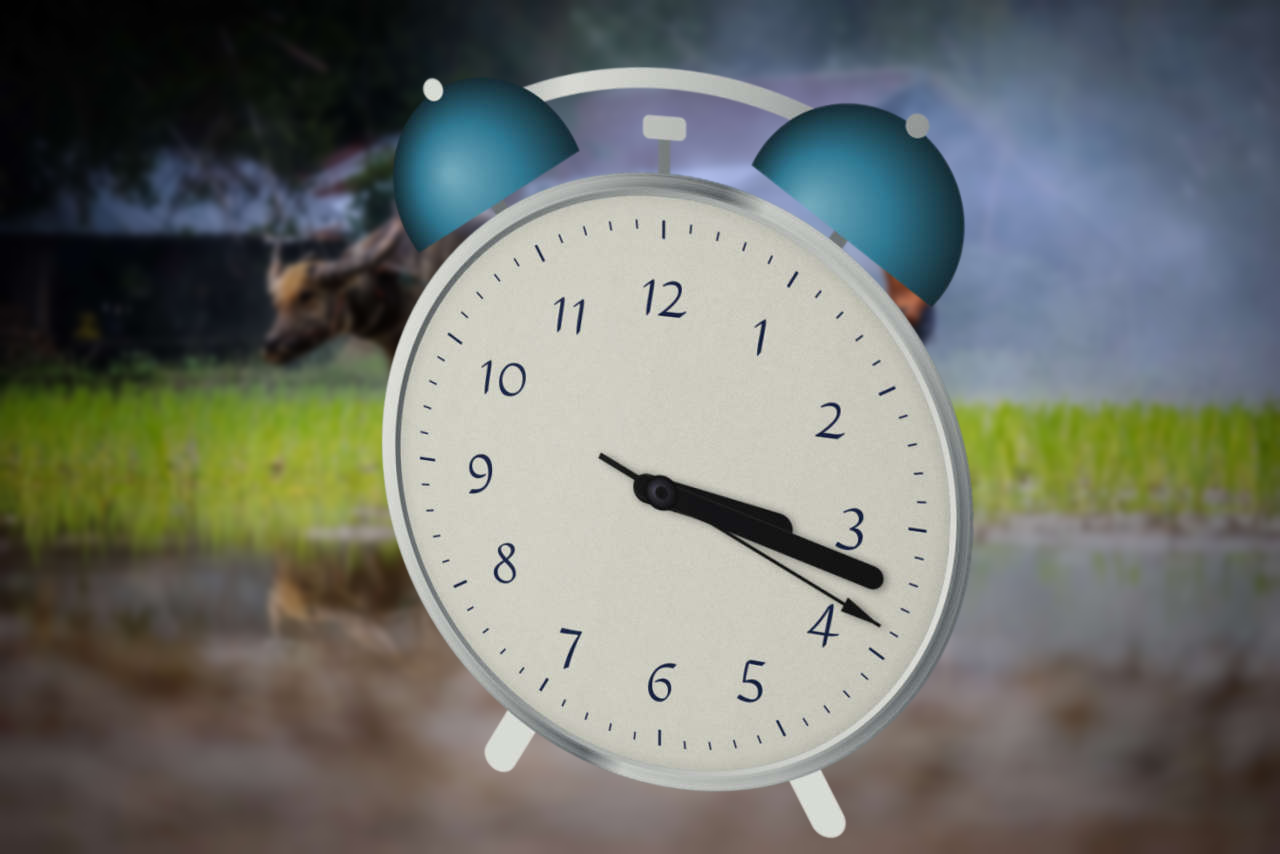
3.17.19
